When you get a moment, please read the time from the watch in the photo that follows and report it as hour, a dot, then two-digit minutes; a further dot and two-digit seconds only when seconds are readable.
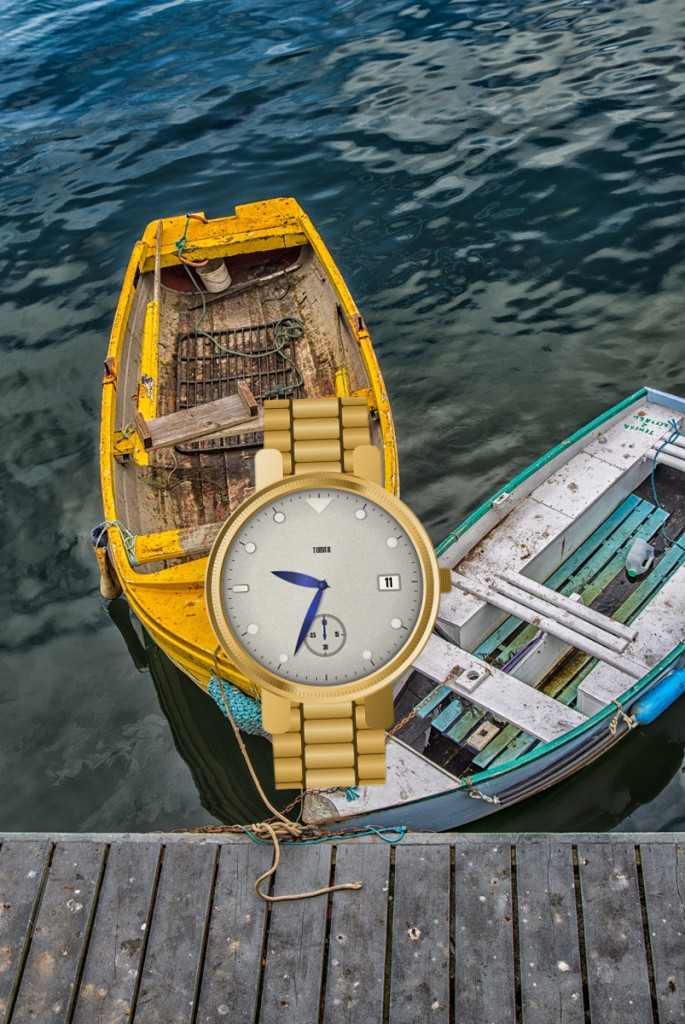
9.34
